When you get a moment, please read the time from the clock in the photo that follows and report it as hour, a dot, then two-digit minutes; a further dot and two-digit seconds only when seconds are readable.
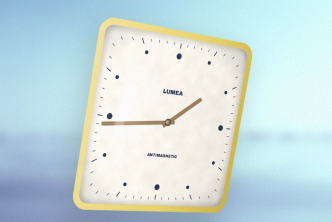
1.44
